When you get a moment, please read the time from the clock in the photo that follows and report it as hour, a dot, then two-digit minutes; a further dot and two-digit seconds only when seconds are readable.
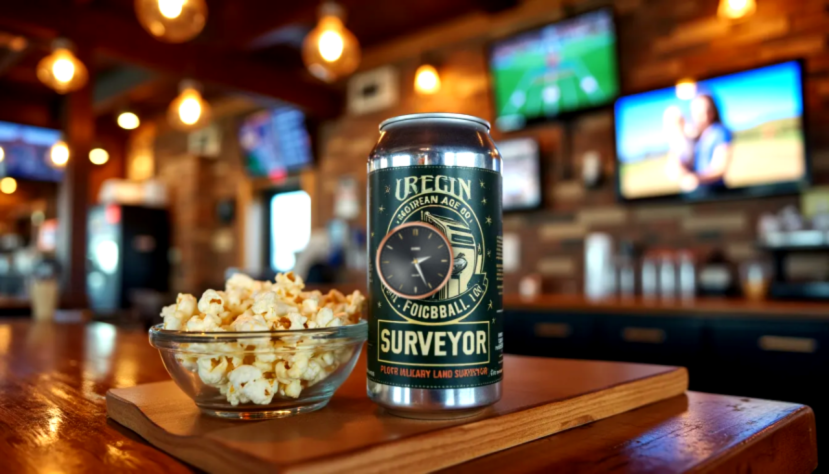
2.26
